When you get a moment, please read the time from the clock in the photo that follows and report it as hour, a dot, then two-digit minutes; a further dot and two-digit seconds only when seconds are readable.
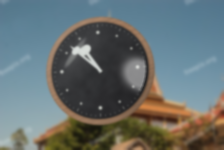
10.52
